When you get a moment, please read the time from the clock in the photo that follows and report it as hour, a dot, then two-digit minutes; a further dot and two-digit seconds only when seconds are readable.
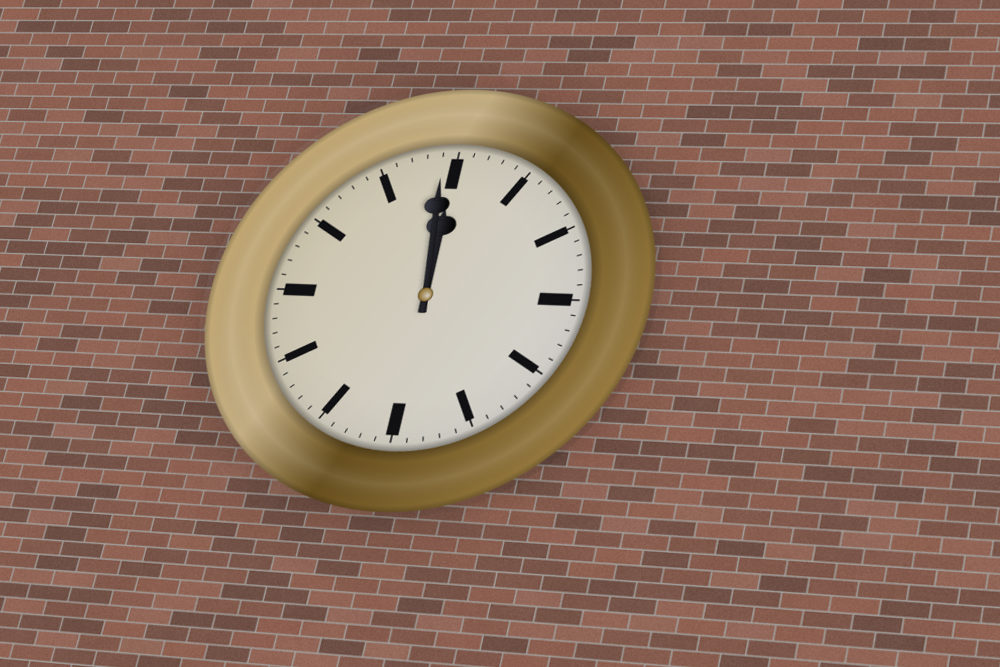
11.59
